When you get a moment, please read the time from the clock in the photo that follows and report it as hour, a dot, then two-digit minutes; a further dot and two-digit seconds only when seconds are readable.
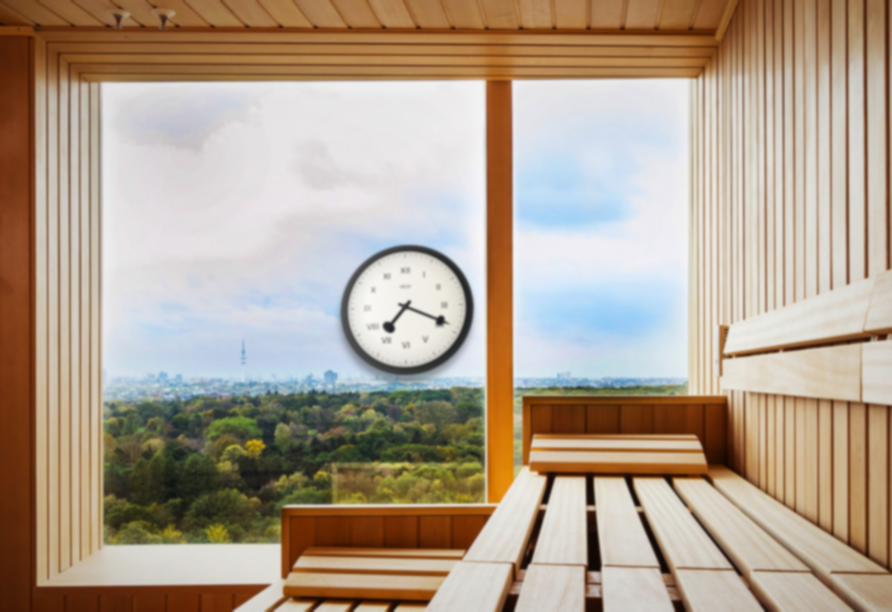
7.19
